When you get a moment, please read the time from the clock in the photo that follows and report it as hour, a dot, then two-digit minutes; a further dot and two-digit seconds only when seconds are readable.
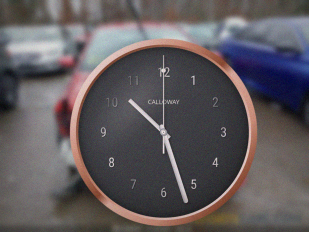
10.27.00
